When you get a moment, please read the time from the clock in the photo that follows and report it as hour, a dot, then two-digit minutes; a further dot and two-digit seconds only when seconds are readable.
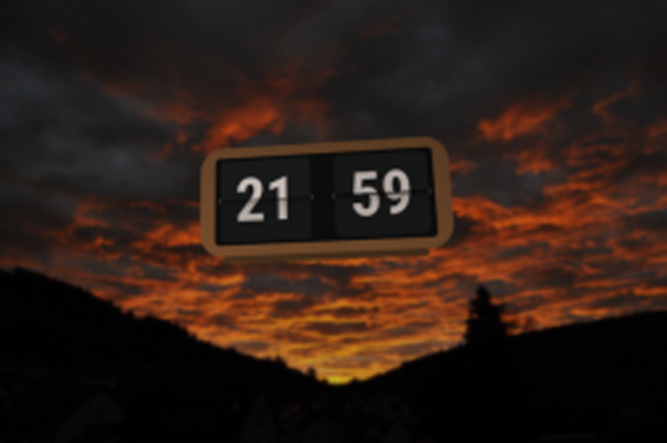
21.59
